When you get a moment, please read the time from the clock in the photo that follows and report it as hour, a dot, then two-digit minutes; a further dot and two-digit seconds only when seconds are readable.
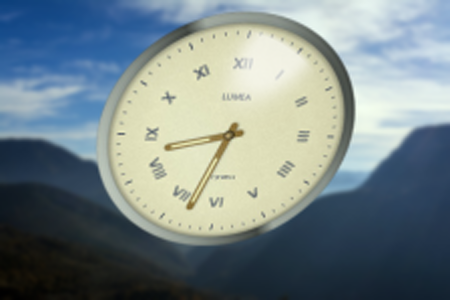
8.33
